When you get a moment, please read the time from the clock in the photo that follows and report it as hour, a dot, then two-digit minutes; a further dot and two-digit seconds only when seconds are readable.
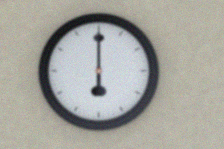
6.00
